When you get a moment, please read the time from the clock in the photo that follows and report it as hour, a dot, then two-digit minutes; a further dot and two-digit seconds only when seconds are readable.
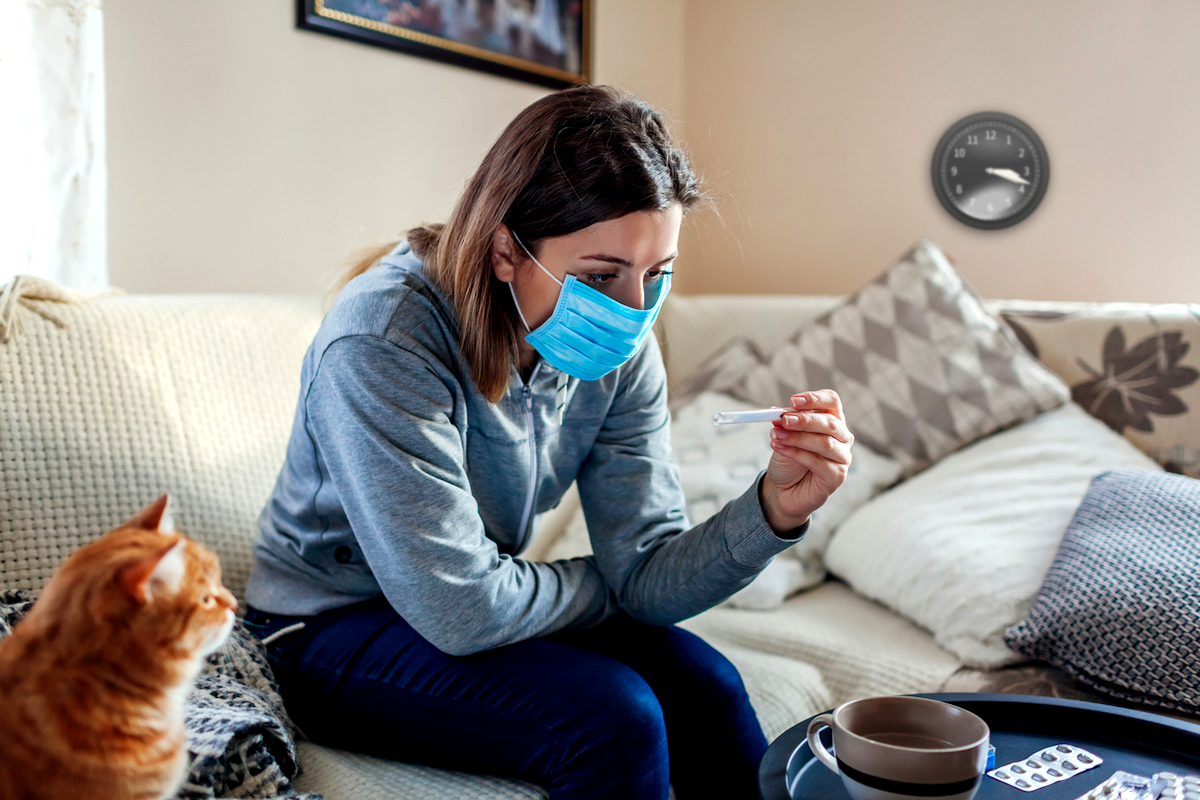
3.18
